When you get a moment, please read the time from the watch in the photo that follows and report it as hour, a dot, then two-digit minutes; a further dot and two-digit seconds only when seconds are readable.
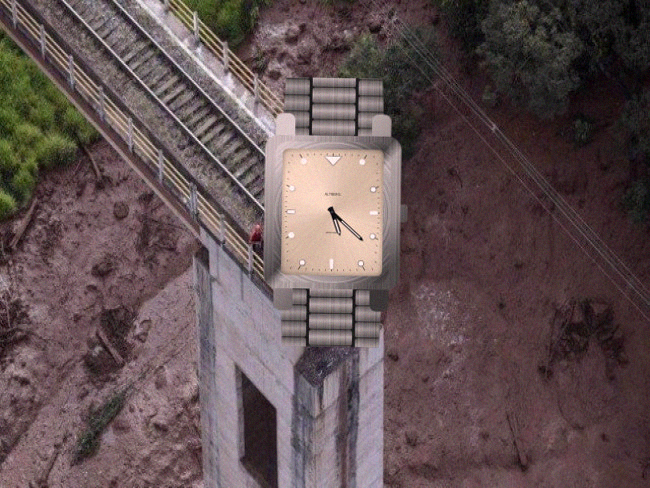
5.22
